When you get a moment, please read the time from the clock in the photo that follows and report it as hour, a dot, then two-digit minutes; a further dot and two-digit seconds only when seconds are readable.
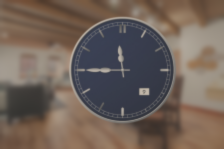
11.45
